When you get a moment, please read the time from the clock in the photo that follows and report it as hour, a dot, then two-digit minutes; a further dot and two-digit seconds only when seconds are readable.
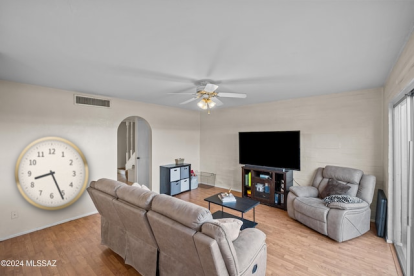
8.26
